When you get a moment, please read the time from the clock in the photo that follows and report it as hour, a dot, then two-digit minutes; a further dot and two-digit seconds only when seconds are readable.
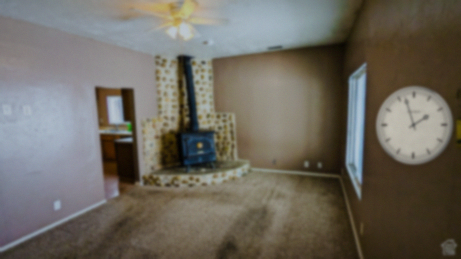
1.57
